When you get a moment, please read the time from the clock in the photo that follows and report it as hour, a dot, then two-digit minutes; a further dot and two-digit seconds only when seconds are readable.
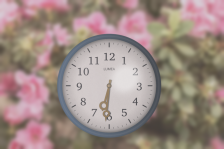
6.31
